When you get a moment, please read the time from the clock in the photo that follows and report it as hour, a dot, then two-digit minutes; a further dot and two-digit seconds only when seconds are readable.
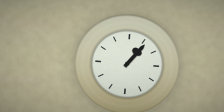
1.06
